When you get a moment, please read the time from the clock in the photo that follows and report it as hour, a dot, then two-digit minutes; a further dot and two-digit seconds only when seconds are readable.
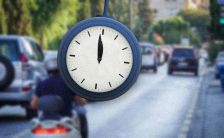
11.59
